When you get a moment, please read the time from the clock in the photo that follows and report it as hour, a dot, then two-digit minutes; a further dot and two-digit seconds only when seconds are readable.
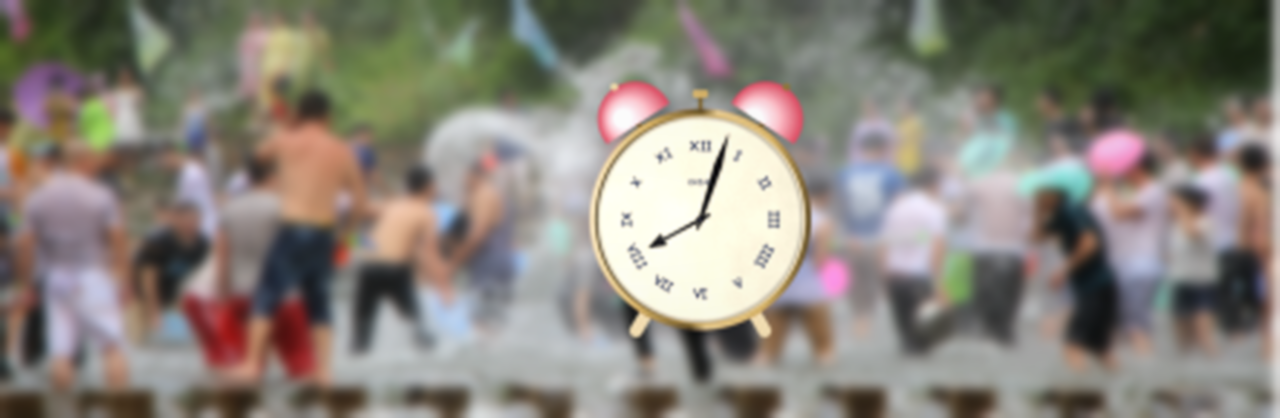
8.03
